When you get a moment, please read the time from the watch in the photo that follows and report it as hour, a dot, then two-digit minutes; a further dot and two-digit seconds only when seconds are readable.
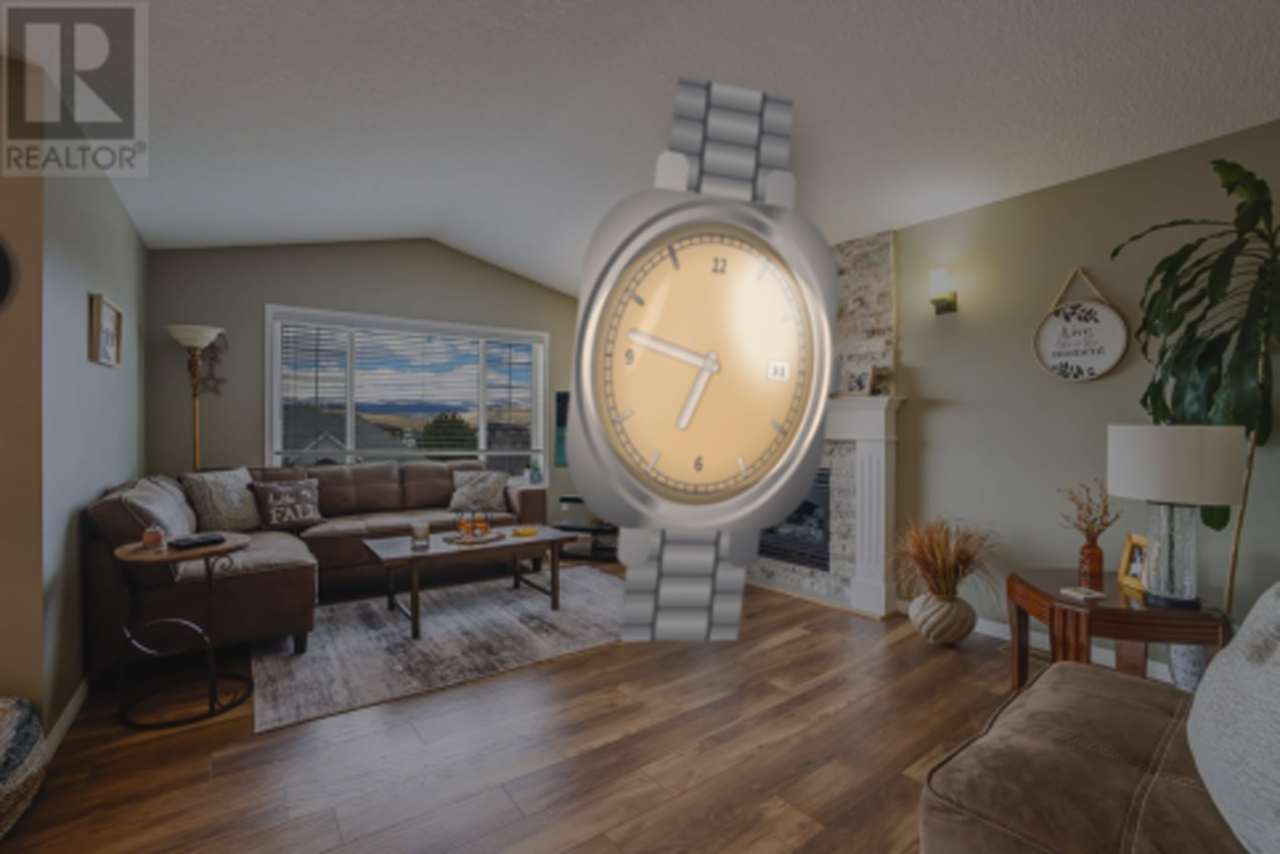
6.47
